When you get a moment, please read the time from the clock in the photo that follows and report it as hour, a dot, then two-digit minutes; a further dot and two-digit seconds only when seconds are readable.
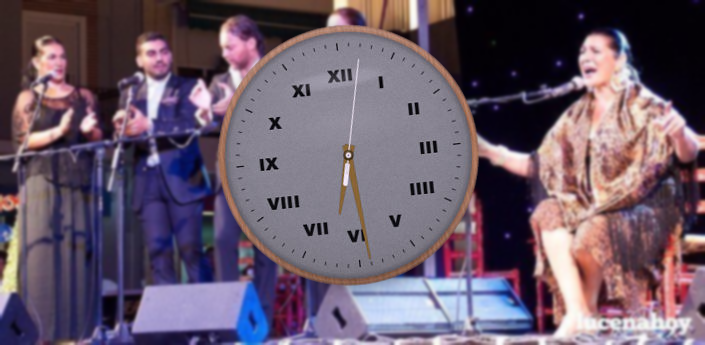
6.29.02
